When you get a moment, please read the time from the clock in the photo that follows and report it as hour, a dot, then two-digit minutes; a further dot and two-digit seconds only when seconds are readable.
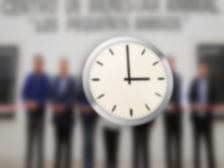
3.00
